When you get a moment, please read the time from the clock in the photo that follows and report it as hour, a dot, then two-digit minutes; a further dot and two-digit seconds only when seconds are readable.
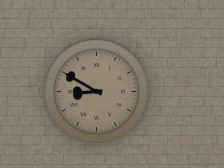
8.50
